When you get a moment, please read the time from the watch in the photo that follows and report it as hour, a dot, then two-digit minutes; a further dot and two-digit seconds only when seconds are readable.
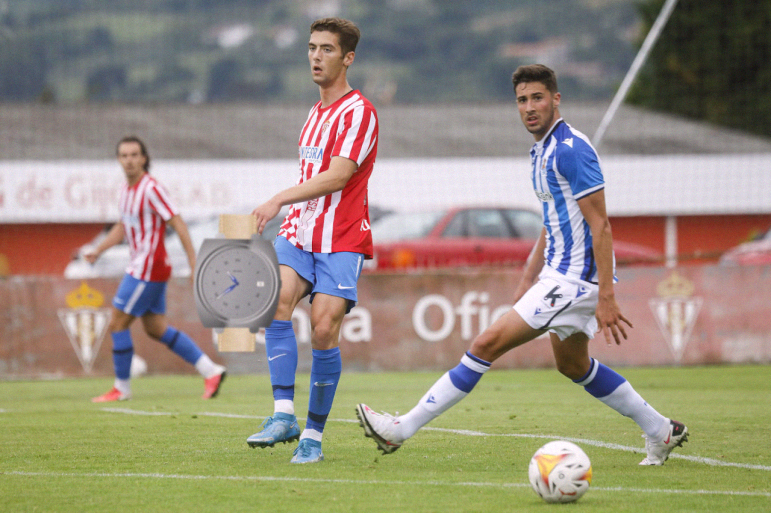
10.39
